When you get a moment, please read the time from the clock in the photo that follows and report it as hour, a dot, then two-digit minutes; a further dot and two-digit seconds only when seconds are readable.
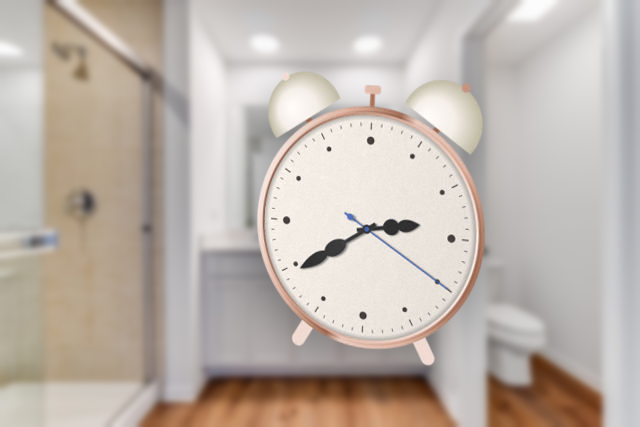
2.39.20
